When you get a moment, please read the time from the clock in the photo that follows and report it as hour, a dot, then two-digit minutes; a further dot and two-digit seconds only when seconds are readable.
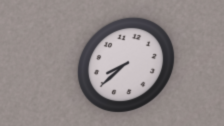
7.35
